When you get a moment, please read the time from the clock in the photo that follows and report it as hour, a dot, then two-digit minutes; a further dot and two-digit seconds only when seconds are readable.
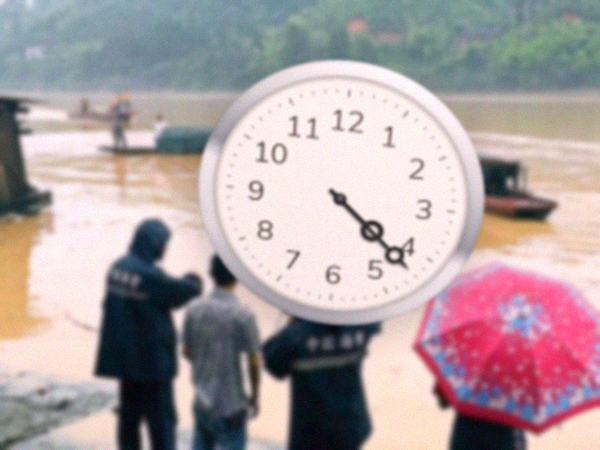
4.22
